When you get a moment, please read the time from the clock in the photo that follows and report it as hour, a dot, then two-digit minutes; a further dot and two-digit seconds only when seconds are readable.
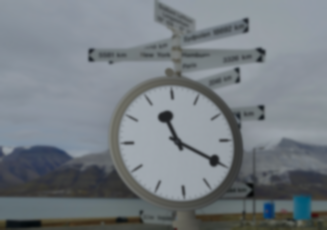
11.20
